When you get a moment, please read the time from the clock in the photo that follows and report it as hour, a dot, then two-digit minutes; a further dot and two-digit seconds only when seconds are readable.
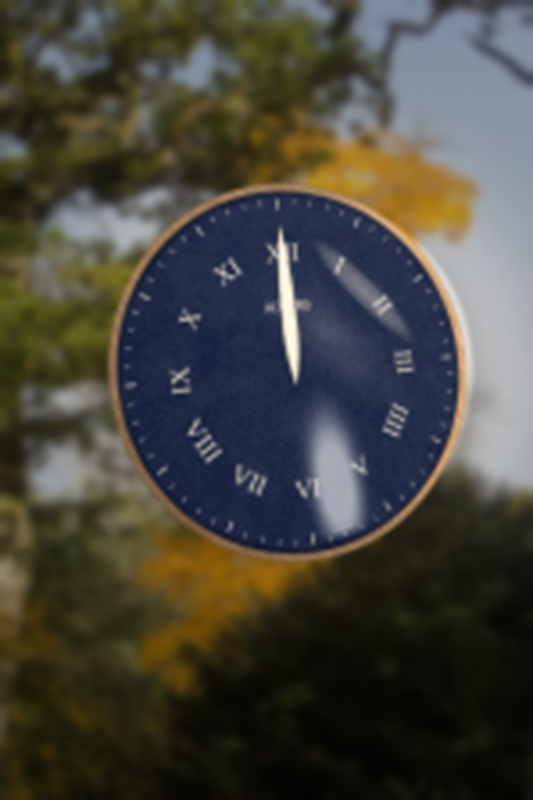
12.00
